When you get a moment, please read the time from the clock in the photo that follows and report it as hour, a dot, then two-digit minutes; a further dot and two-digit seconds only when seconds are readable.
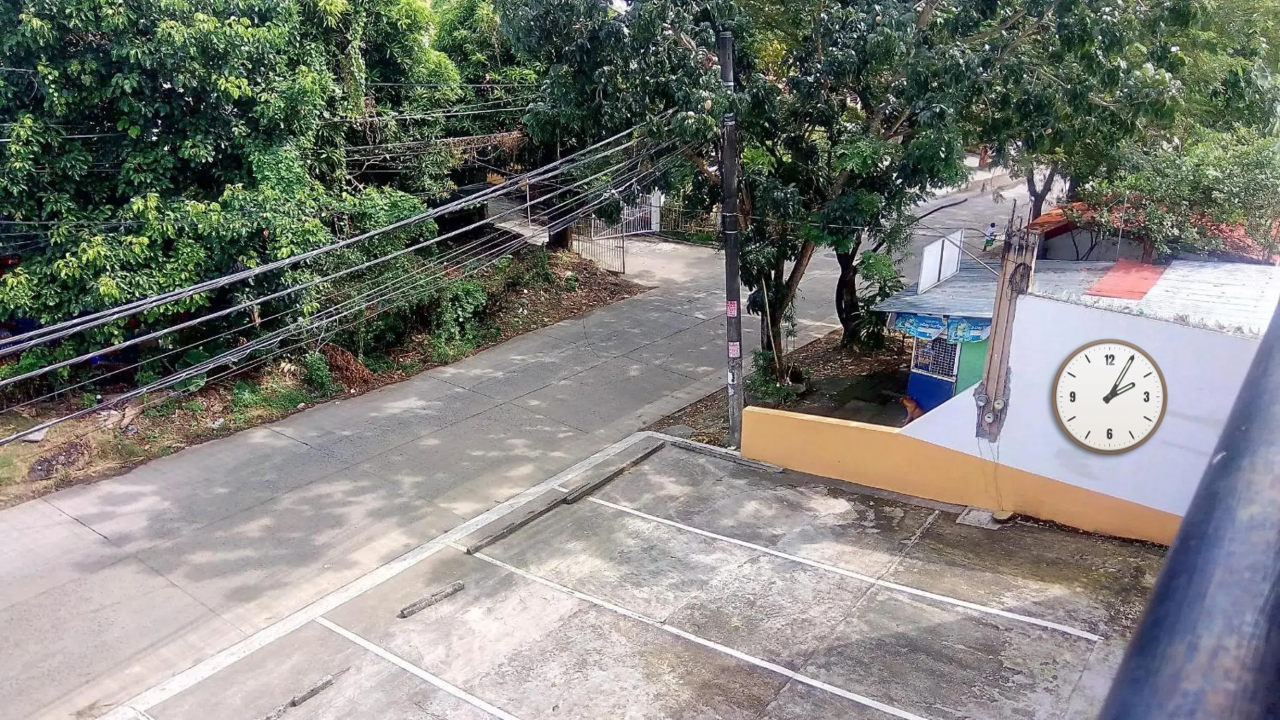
2.05
